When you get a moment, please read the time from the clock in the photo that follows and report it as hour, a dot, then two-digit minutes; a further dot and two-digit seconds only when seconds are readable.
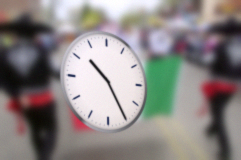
10.25
